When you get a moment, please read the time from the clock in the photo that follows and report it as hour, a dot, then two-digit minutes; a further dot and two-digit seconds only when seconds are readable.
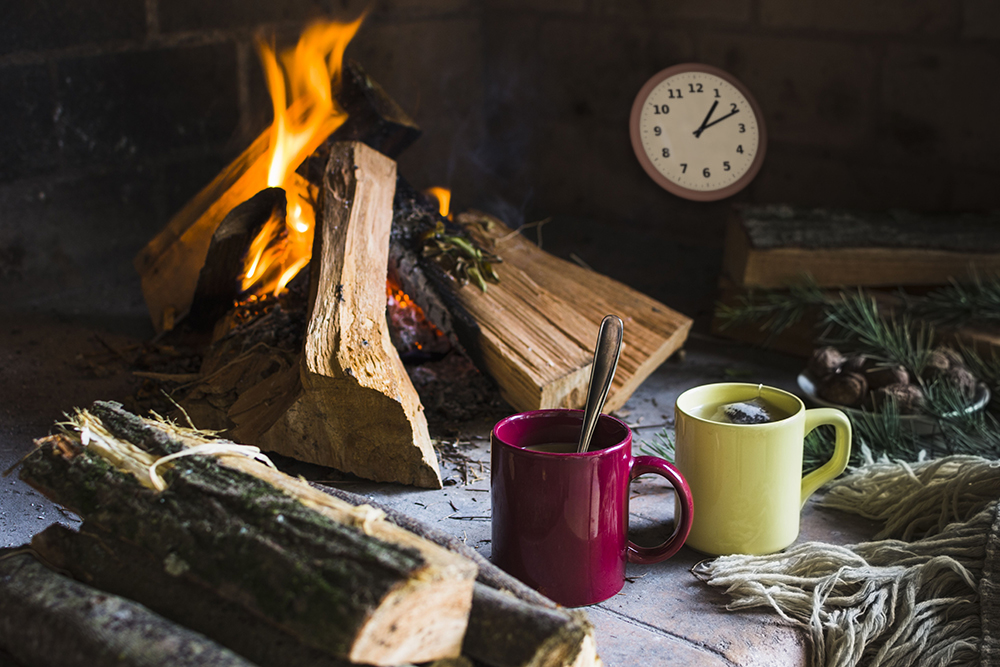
1.11
